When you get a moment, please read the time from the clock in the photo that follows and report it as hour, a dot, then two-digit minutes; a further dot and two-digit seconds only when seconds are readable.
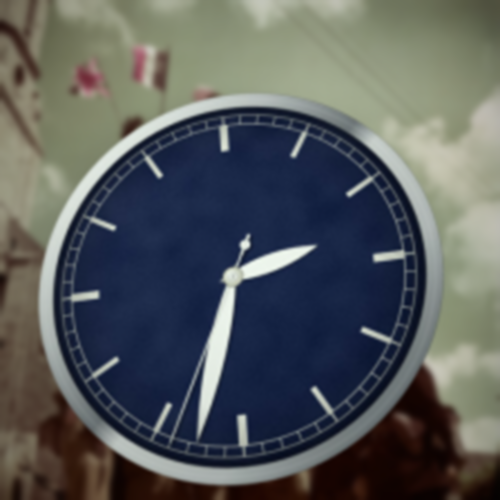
2.32.34
